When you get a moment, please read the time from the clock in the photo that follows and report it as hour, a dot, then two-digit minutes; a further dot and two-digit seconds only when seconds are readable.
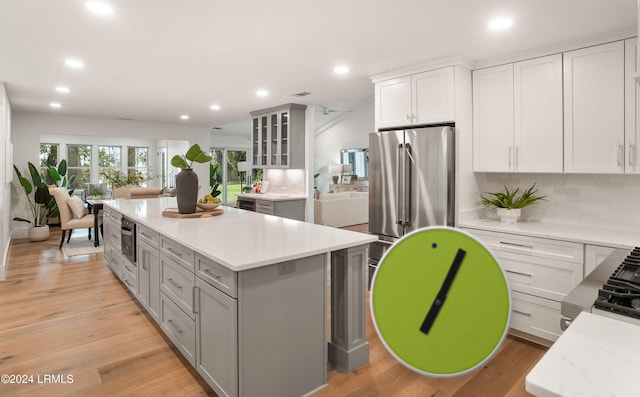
7.05
